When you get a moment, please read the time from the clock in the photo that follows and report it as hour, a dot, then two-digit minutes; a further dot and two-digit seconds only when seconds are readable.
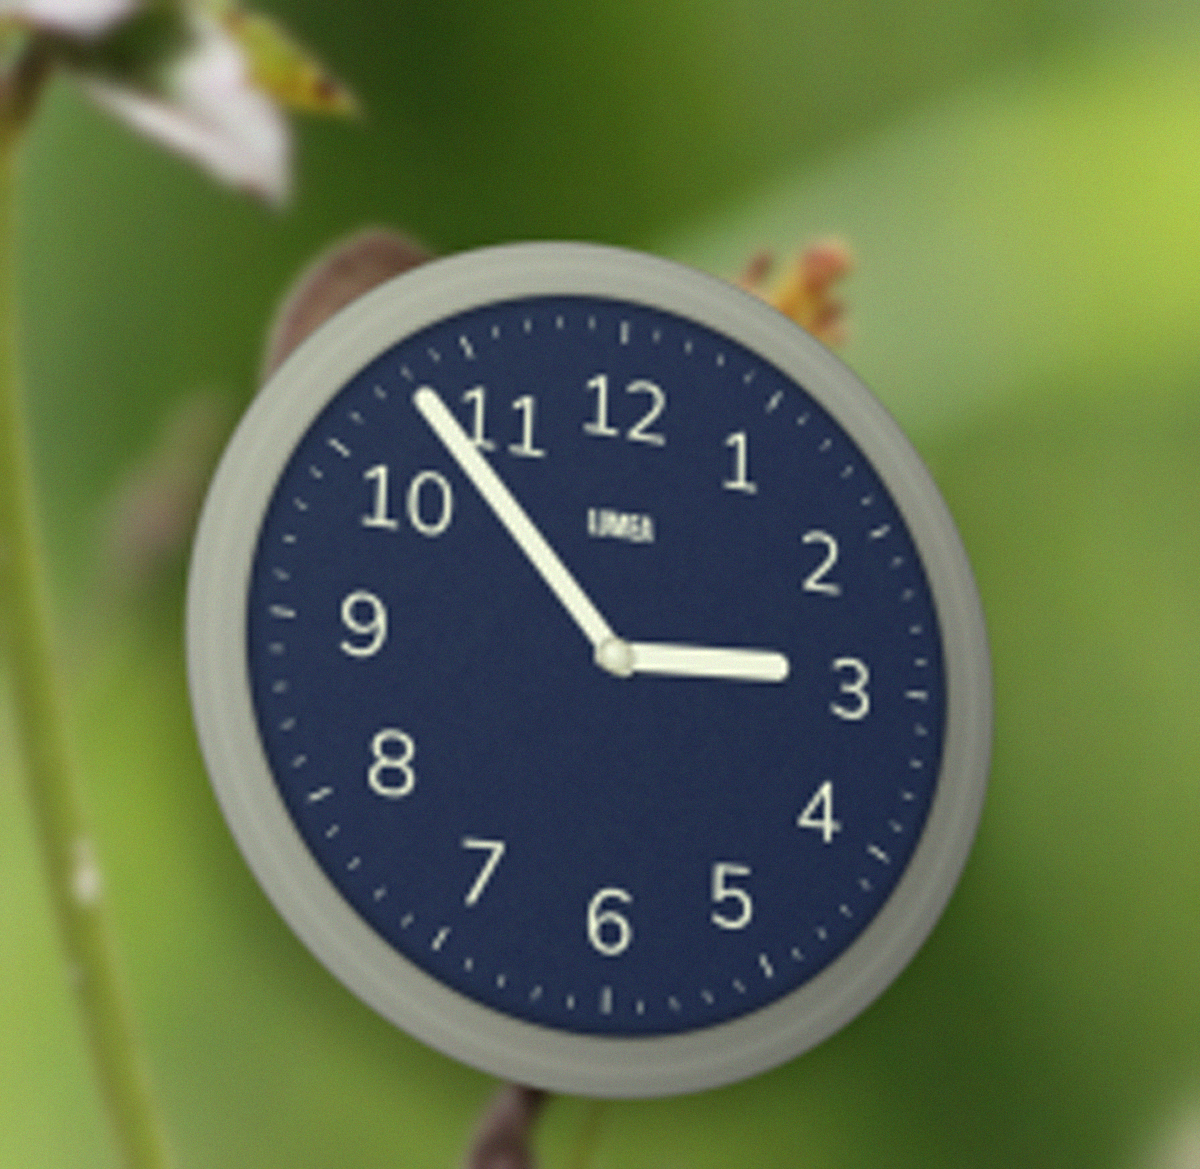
2.53
